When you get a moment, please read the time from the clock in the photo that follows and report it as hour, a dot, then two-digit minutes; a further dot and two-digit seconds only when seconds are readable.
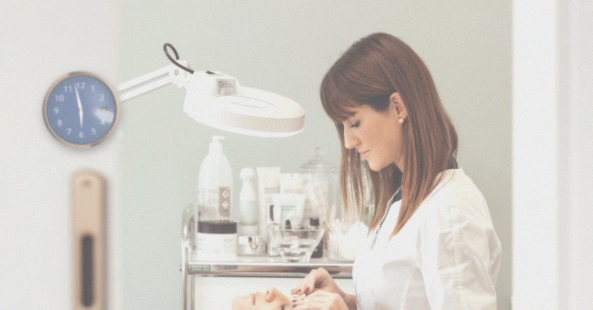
5.58
